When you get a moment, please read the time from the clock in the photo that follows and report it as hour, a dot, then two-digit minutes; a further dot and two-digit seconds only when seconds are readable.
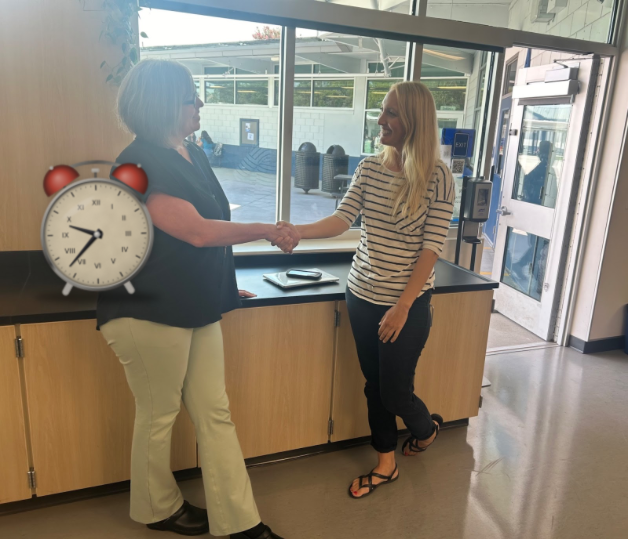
9.37
